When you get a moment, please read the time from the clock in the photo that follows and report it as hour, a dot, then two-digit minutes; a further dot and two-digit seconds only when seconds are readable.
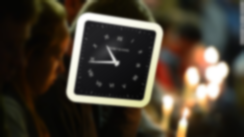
10.44
